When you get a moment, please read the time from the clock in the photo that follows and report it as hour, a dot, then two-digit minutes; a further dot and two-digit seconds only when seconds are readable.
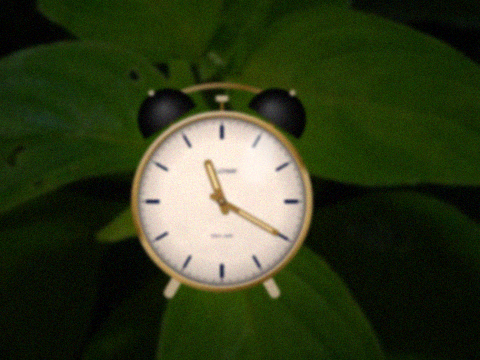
11.20
